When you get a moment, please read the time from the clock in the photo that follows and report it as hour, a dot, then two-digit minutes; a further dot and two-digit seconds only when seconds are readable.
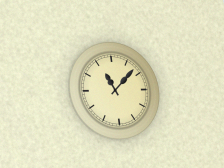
11.08
